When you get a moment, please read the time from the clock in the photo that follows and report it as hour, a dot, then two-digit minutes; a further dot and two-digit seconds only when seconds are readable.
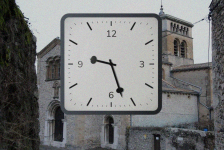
9.27
